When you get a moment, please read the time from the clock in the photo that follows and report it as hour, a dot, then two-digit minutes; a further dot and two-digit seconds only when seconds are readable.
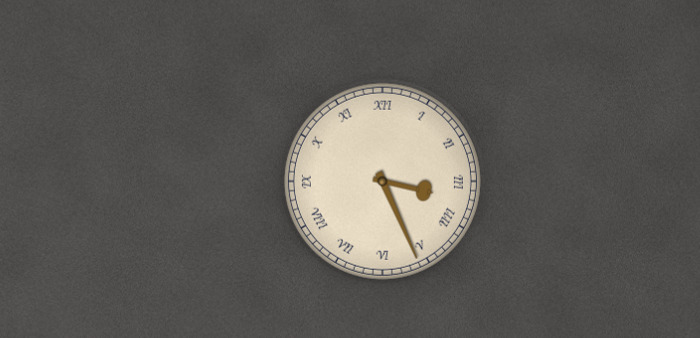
3.26
